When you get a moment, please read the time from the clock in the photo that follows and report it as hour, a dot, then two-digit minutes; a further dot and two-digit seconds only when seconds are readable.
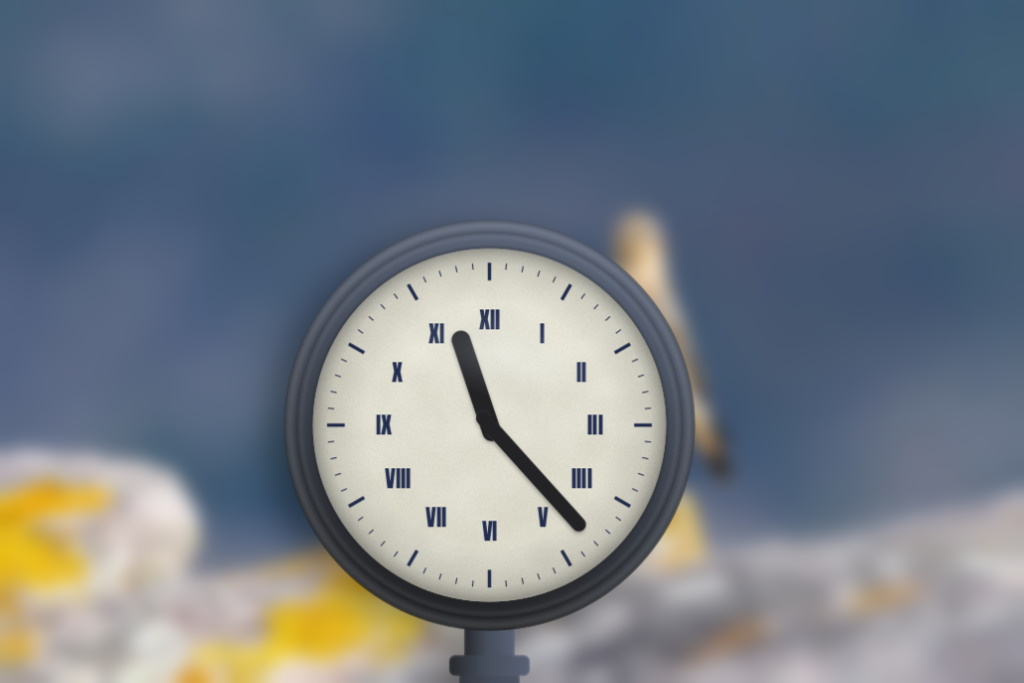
11.23
